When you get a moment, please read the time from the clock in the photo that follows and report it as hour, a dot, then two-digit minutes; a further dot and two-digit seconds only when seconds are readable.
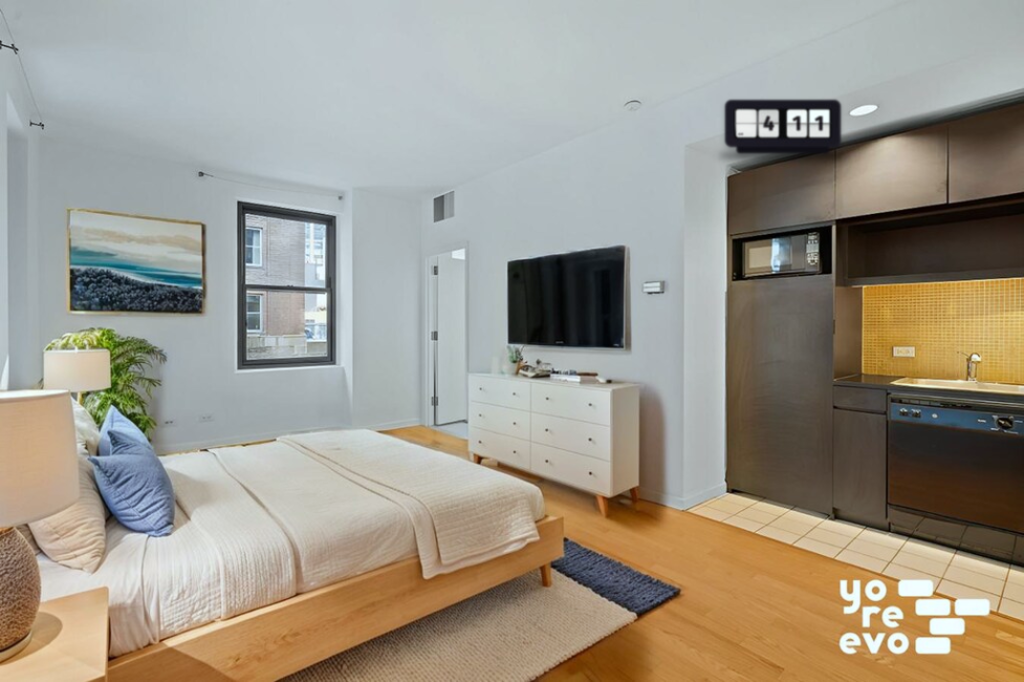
4.11
